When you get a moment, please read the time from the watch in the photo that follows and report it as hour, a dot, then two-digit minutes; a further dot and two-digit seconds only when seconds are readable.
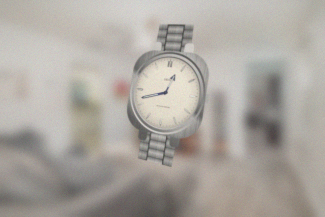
12.42
